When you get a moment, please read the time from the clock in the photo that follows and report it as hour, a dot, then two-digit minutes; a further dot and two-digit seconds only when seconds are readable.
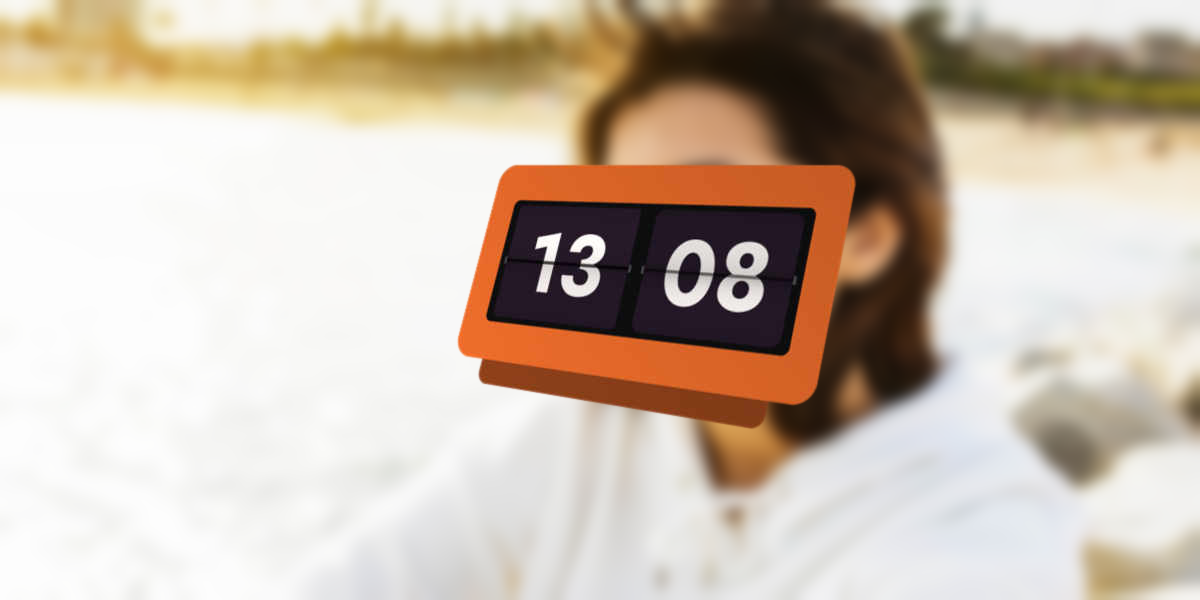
13.08
